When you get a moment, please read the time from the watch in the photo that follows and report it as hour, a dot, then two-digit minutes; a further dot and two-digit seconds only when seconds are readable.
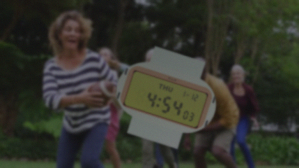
4.54
